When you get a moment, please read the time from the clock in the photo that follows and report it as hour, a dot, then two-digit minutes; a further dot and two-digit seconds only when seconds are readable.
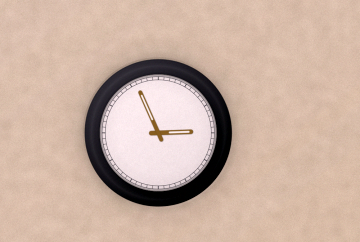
2.56
